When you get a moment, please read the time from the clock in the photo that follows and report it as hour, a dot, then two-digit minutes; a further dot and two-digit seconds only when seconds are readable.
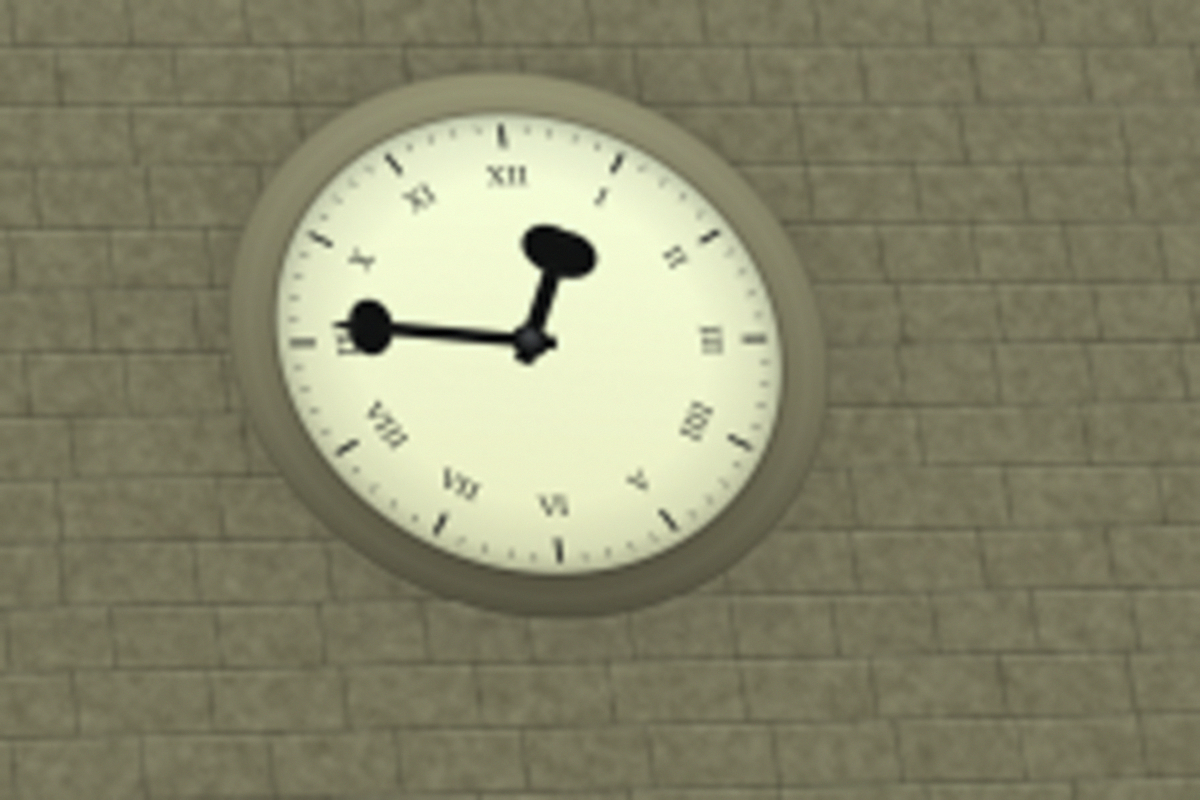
12.46
